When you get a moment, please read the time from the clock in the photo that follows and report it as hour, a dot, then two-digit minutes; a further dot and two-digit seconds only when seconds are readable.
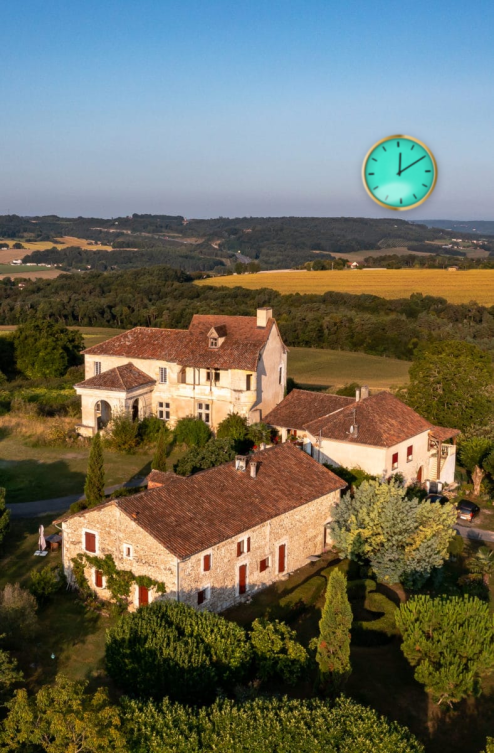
12.10
